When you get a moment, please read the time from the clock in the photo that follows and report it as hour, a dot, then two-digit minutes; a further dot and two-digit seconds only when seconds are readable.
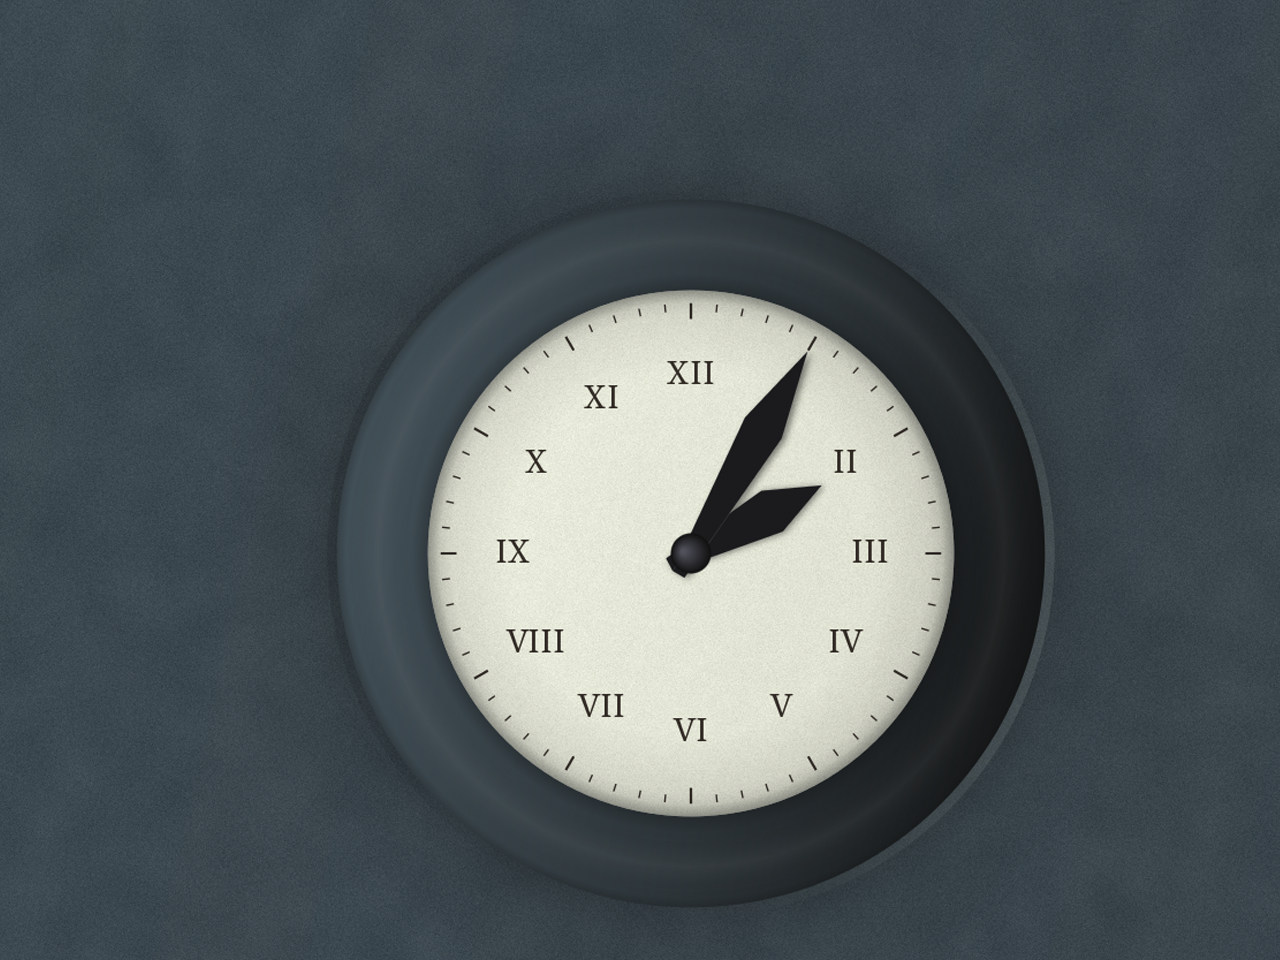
2.05
